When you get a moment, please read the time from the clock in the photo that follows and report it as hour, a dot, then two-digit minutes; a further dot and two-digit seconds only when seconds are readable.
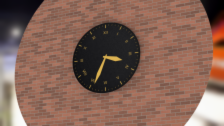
3.34
